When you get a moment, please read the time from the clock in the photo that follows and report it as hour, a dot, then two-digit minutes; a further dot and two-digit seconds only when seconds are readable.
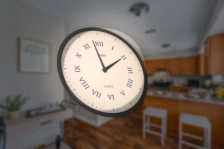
1.58
